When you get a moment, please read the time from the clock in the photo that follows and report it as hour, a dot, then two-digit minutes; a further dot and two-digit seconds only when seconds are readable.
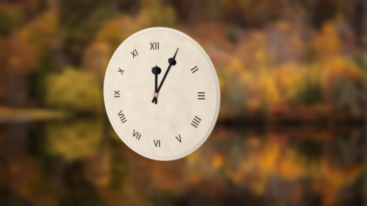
12.05
